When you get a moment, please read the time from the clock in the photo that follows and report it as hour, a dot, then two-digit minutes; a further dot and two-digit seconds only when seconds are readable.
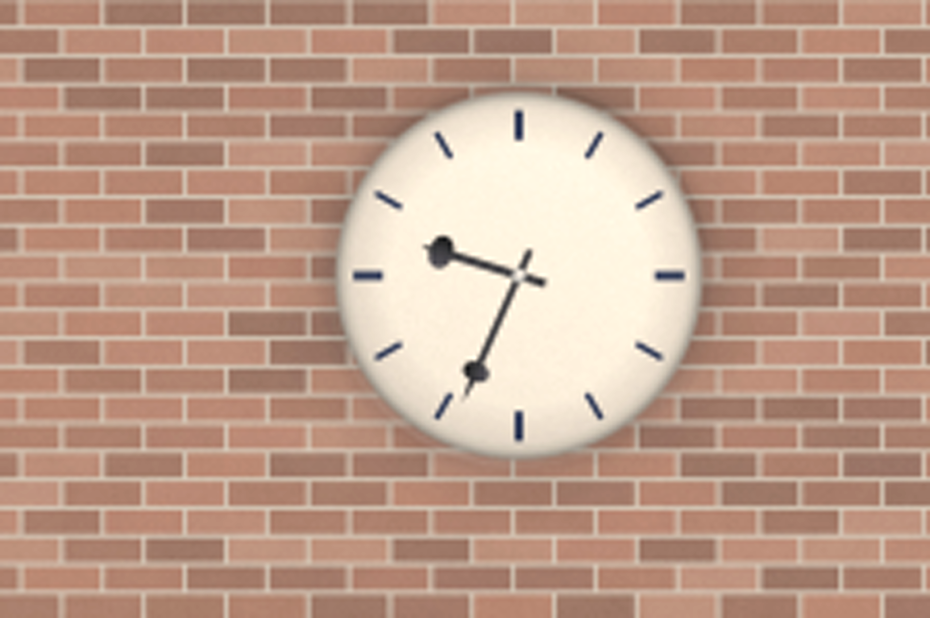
9.34
